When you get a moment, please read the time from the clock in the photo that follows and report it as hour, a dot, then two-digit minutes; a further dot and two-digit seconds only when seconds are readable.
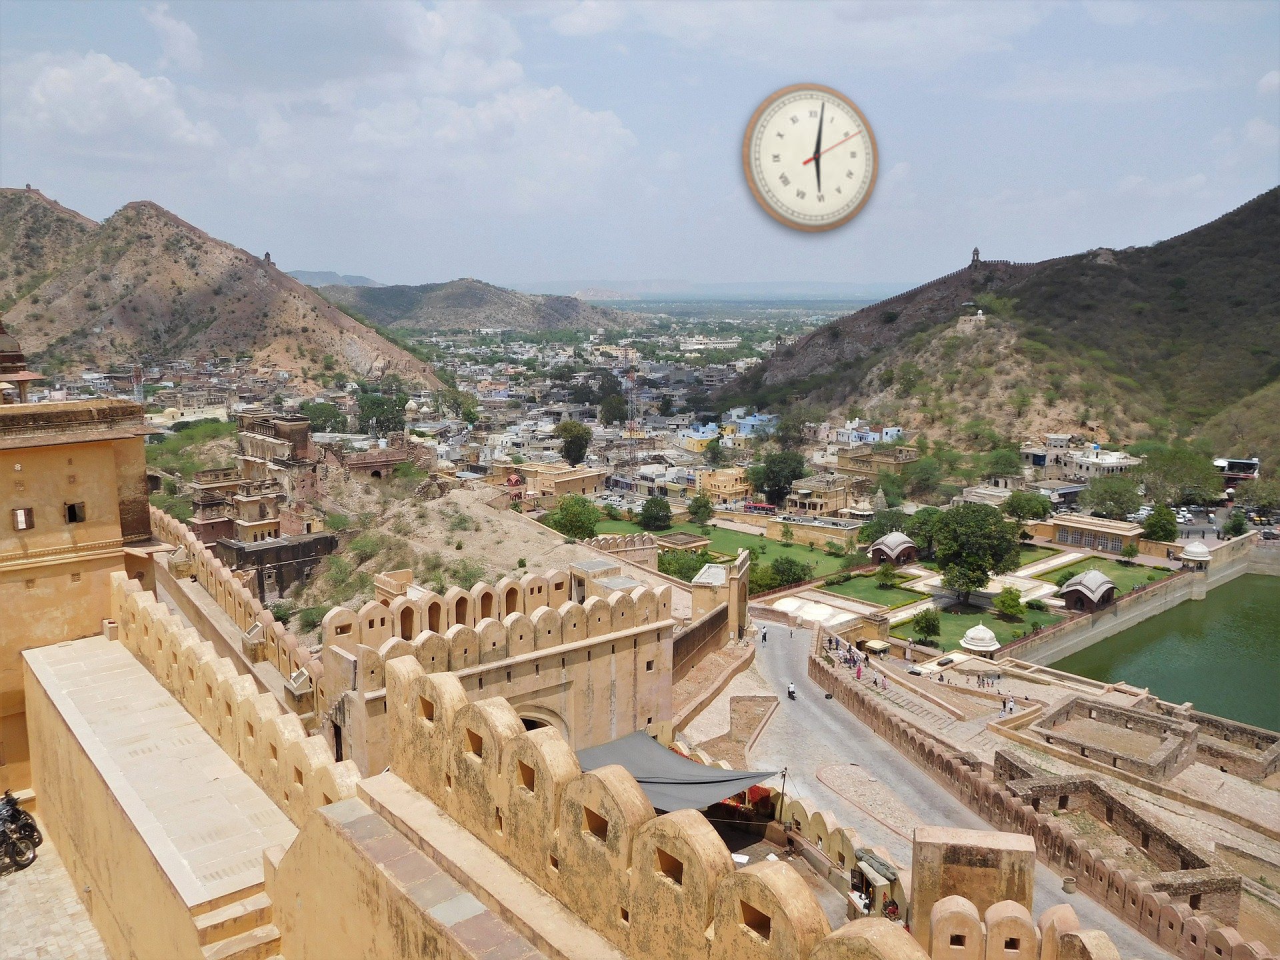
6.02.11
